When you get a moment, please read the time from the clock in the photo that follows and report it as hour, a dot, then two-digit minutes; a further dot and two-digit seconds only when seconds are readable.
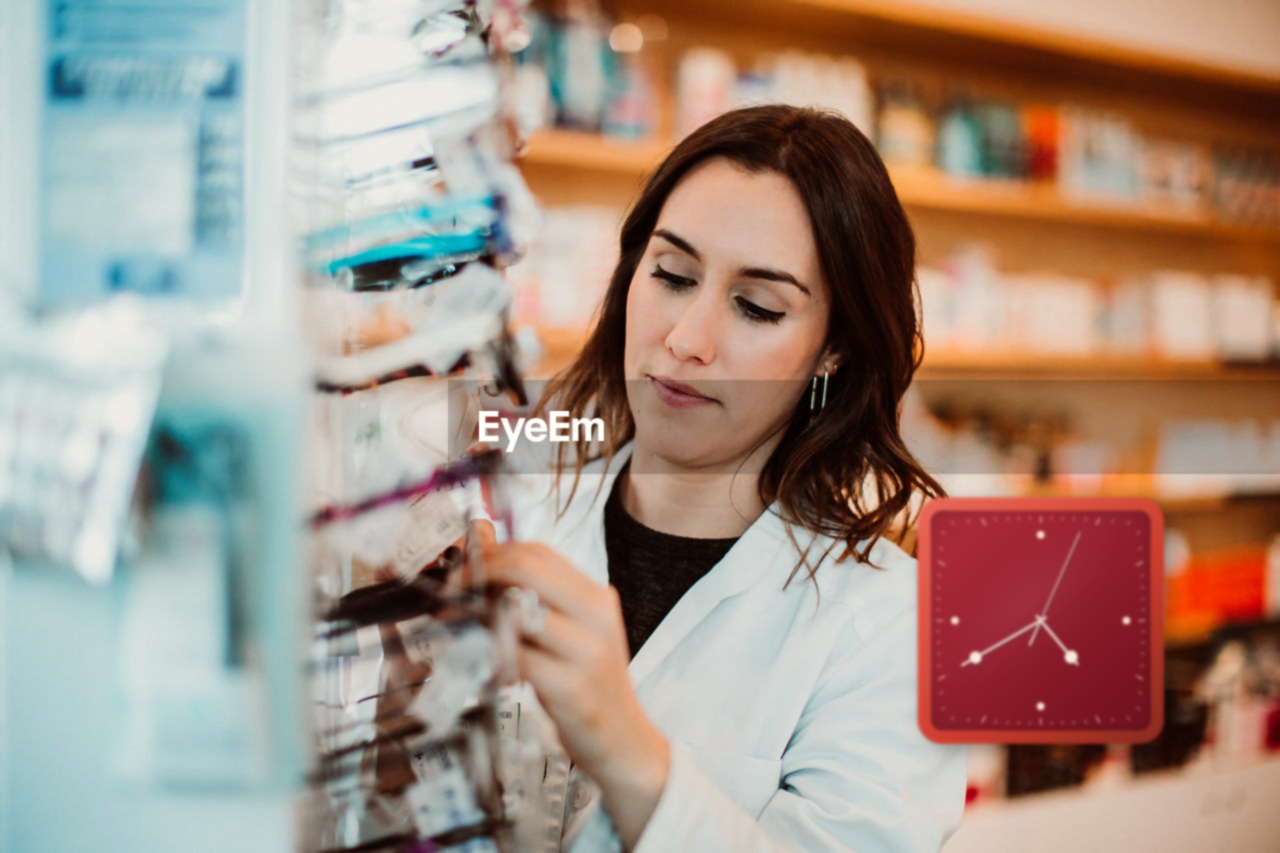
4.40.04
